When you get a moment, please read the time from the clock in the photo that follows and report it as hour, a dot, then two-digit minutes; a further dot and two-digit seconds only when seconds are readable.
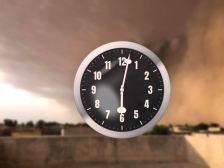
6.02
